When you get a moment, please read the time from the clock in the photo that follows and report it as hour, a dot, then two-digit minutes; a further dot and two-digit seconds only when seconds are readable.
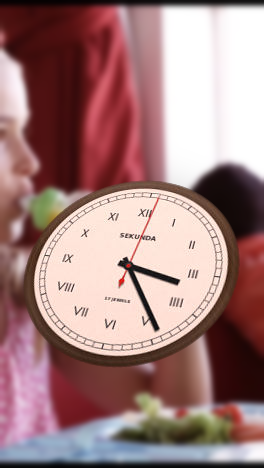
3.24.01
